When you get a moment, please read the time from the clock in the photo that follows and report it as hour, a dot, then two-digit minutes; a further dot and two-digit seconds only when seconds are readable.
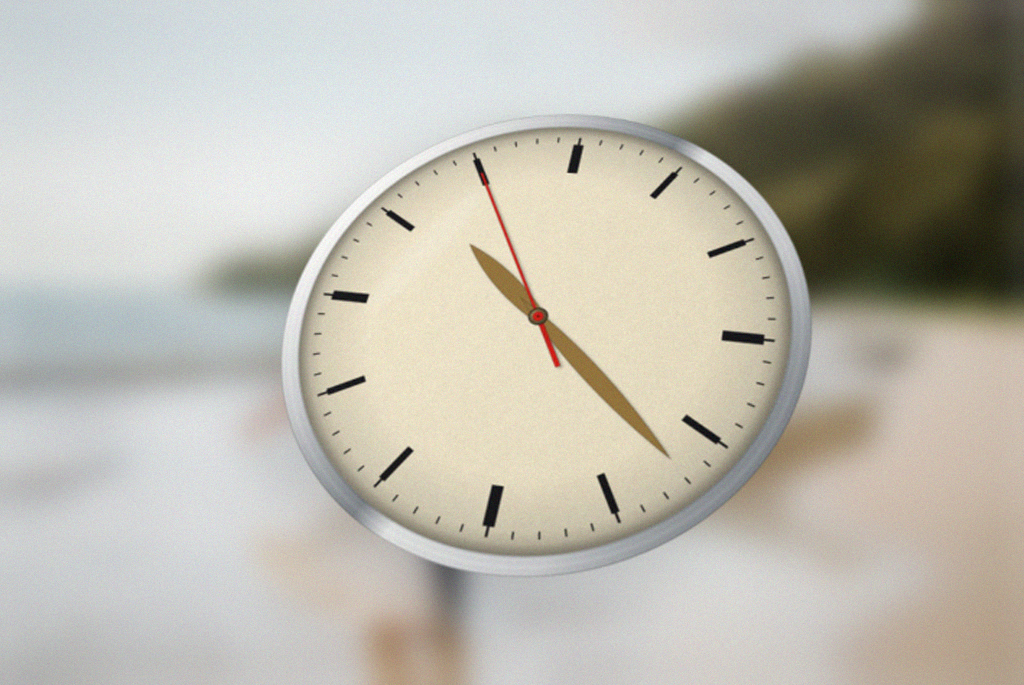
10.21.55
